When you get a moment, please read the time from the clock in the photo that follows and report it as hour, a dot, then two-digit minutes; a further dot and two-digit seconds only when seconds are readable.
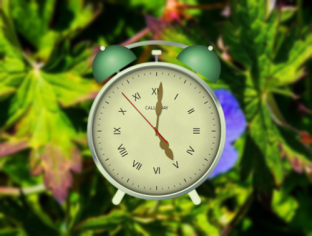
5.00.53
